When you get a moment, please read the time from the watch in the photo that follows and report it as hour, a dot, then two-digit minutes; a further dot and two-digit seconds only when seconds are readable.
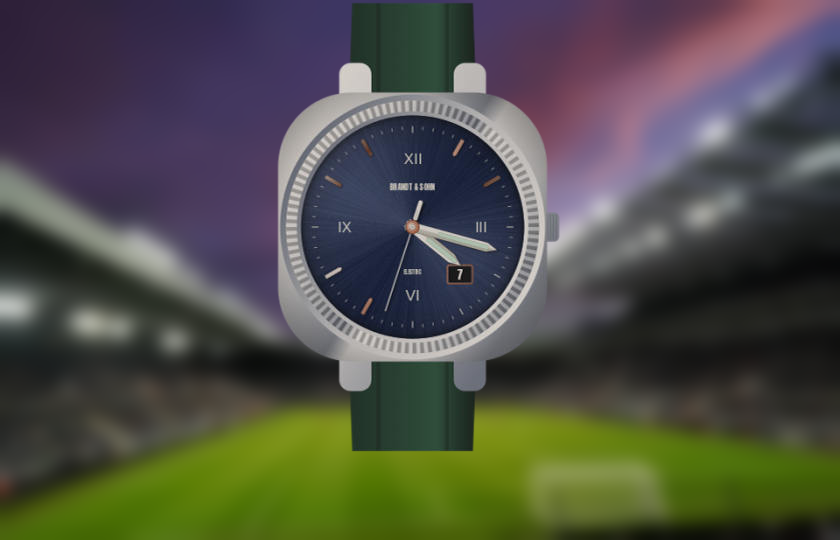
4.17.33
